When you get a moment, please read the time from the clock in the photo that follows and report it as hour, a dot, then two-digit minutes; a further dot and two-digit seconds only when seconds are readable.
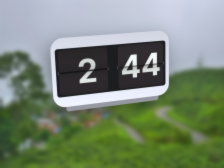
2.44
